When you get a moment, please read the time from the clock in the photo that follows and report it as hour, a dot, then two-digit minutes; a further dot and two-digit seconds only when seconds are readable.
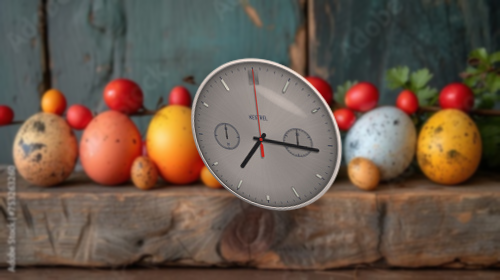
7.16
